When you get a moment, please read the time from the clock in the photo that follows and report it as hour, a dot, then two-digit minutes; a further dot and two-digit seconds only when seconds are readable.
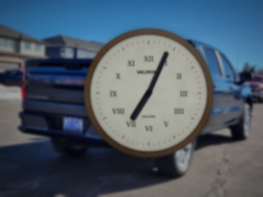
7.04
